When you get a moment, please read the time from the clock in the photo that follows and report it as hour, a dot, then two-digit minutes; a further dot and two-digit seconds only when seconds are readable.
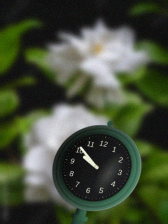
9.51
